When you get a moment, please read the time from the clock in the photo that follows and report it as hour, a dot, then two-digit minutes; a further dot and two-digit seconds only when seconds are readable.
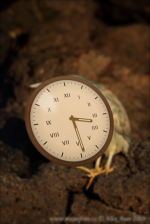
3.29
